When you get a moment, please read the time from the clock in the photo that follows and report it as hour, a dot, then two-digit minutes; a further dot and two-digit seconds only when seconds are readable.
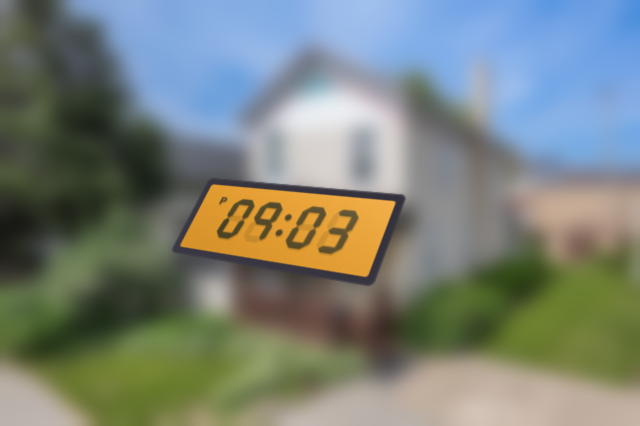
9.03
